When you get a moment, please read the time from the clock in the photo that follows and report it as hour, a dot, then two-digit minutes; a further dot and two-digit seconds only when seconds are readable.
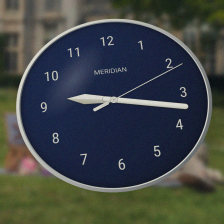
9.17.11
